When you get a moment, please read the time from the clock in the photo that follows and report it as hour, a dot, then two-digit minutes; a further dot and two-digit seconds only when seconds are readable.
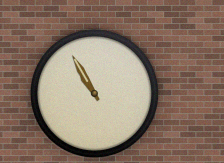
10.55
